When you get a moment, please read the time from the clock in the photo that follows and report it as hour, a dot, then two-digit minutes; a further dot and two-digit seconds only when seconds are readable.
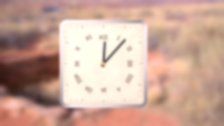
12.07
